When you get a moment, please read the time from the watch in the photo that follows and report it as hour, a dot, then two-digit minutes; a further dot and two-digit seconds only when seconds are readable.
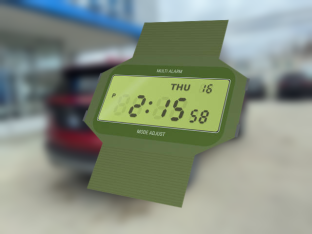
2.15.58
